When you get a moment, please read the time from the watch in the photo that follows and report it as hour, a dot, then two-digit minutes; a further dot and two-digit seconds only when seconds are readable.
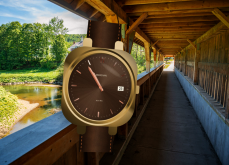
10.54
